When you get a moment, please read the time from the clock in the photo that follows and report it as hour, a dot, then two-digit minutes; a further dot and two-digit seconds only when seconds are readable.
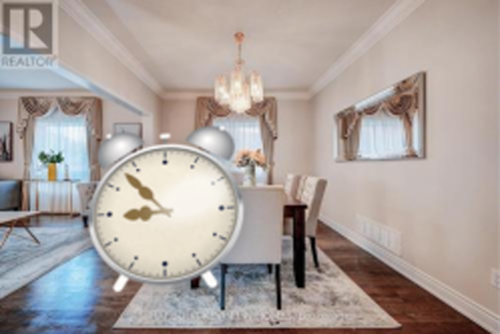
8.53
